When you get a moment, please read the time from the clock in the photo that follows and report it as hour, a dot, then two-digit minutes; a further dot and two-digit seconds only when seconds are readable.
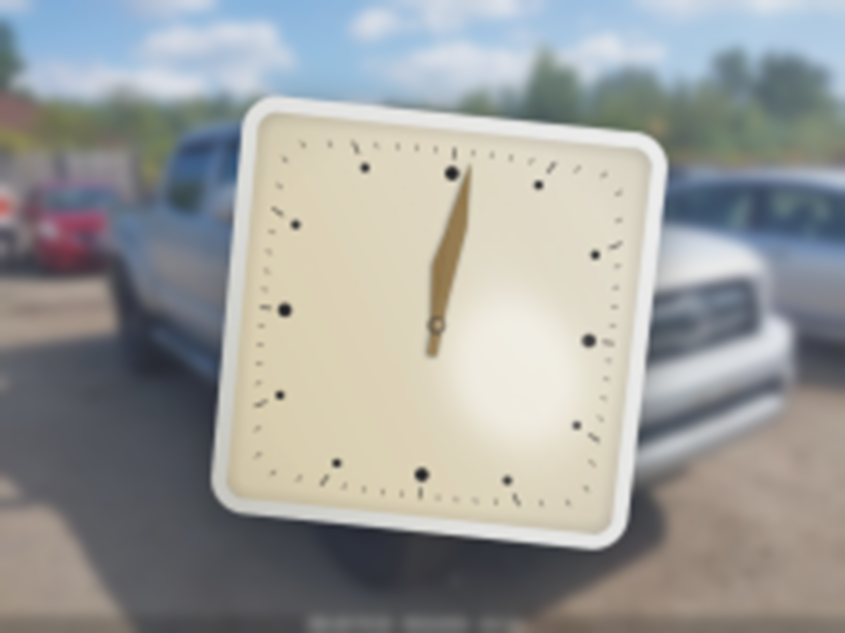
12.01
